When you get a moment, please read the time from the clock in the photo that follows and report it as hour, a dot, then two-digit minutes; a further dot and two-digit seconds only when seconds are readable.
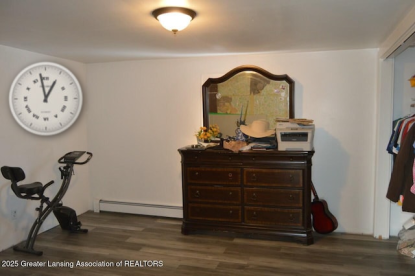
12.58
